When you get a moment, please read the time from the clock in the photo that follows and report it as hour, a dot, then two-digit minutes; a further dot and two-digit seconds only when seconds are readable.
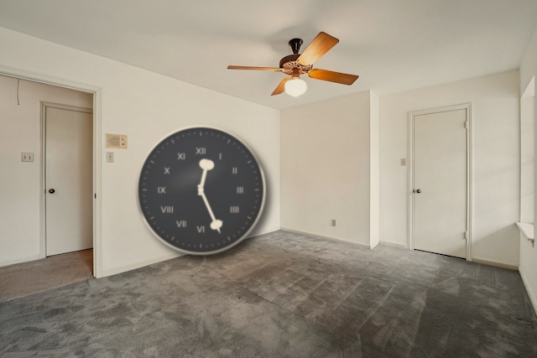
12.26
